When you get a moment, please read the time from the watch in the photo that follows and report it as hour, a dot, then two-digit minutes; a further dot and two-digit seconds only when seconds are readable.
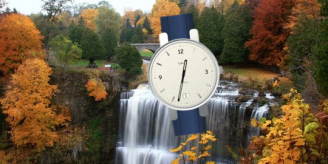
12.33
